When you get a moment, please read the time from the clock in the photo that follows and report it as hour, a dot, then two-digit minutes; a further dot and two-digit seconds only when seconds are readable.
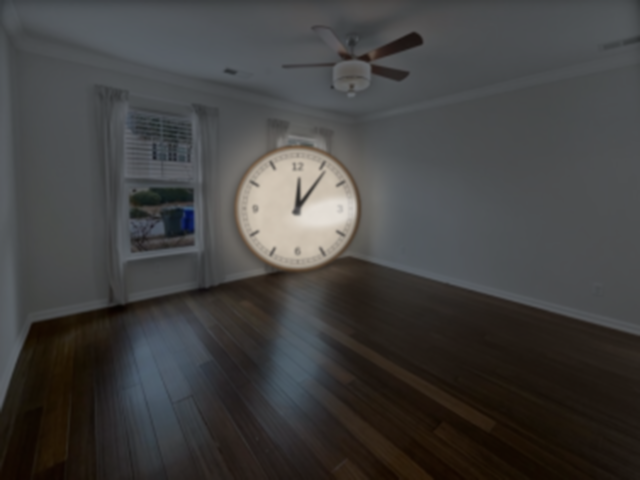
12.06
